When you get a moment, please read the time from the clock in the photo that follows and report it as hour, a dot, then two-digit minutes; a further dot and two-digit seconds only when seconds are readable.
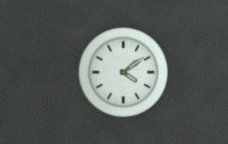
4.09
